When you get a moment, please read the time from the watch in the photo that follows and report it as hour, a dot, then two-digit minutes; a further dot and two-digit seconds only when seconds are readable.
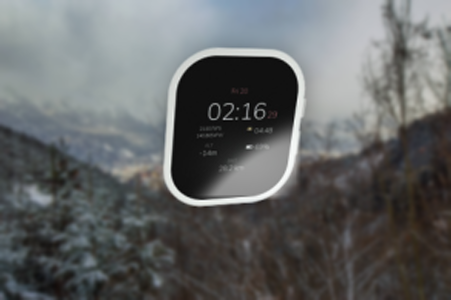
2.16
